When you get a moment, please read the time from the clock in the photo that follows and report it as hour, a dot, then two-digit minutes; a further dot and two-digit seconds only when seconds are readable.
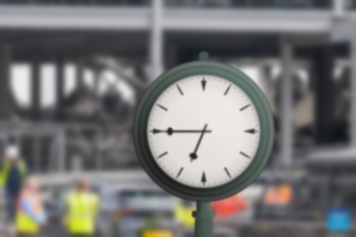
6.45
